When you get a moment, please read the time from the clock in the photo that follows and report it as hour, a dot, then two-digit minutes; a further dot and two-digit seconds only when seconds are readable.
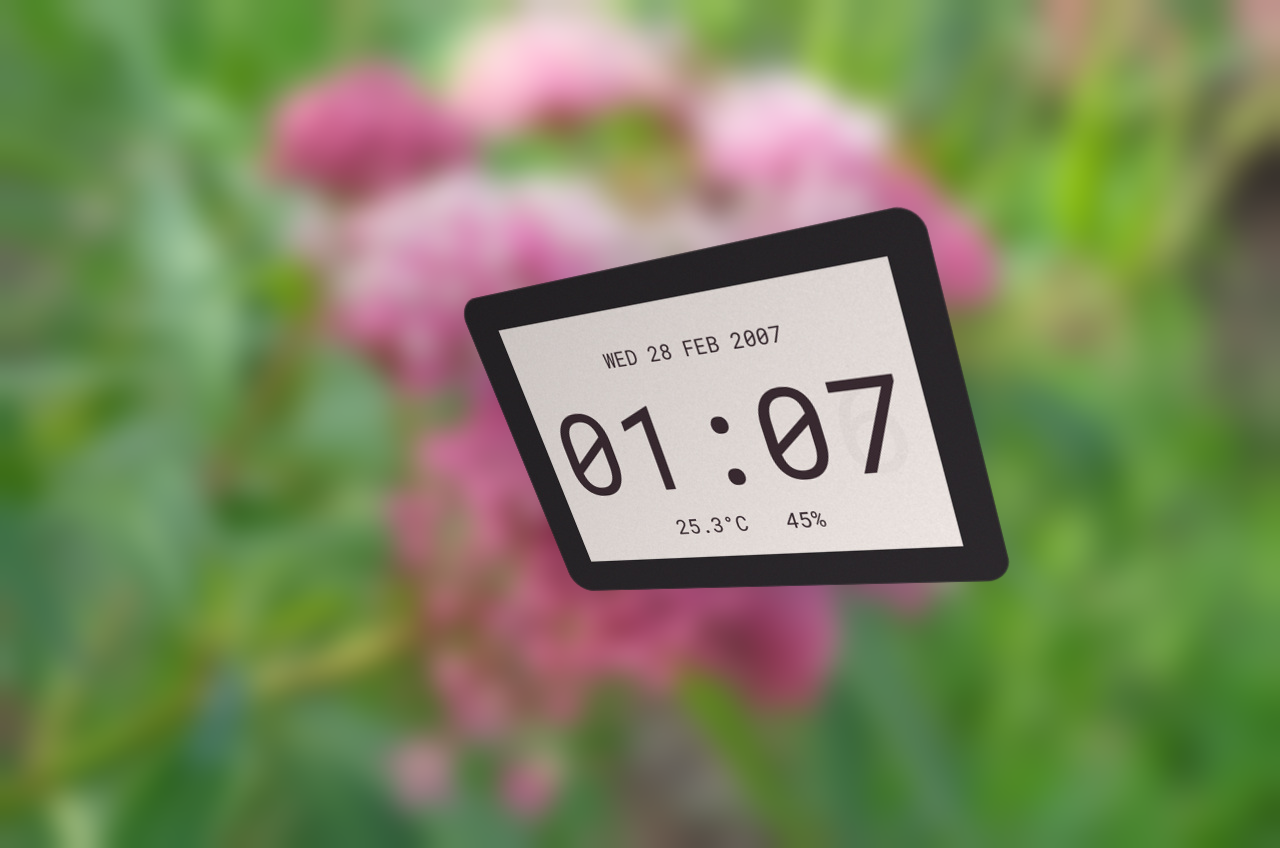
1.07
